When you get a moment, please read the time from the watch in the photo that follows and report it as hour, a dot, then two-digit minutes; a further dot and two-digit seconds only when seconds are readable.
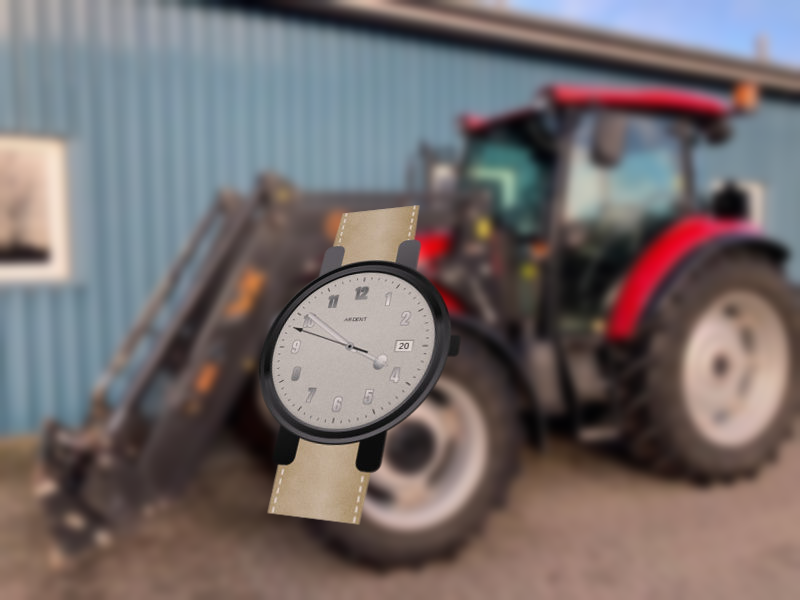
3.50.48
